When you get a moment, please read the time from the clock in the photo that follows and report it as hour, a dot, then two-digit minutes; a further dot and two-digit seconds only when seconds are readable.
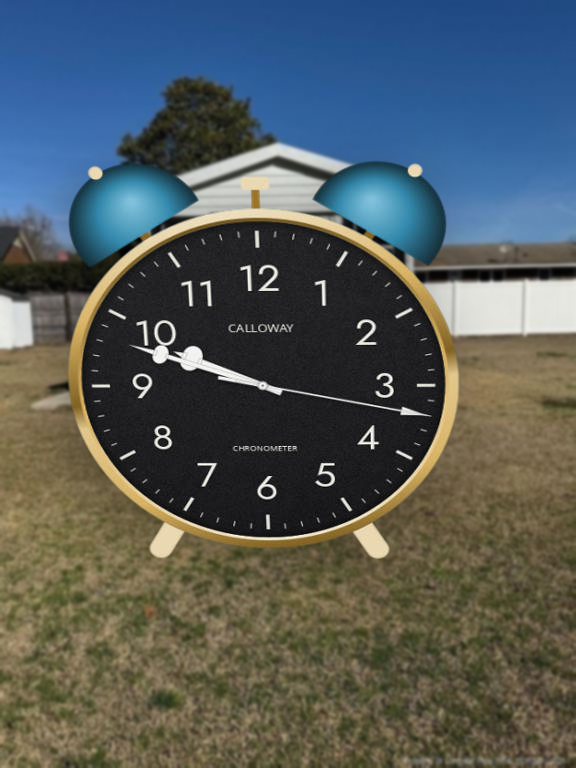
9.48.17
